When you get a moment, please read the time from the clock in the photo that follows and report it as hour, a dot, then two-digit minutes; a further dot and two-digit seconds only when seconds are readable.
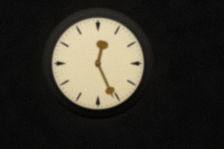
12.26
